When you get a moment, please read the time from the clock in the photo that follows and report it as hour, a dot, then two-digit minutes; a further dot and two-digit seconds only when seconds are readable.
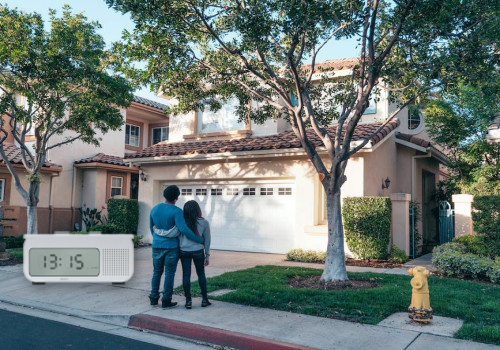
13.15
